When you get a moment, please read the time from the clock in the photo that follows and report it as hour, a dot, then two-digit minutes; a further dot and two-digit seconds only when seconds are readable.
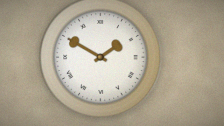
1.50
